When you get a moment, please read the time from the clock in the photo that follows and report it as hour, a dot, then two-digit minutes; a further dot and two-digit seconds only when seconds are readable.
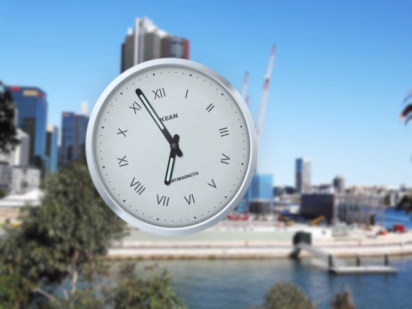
6.57
